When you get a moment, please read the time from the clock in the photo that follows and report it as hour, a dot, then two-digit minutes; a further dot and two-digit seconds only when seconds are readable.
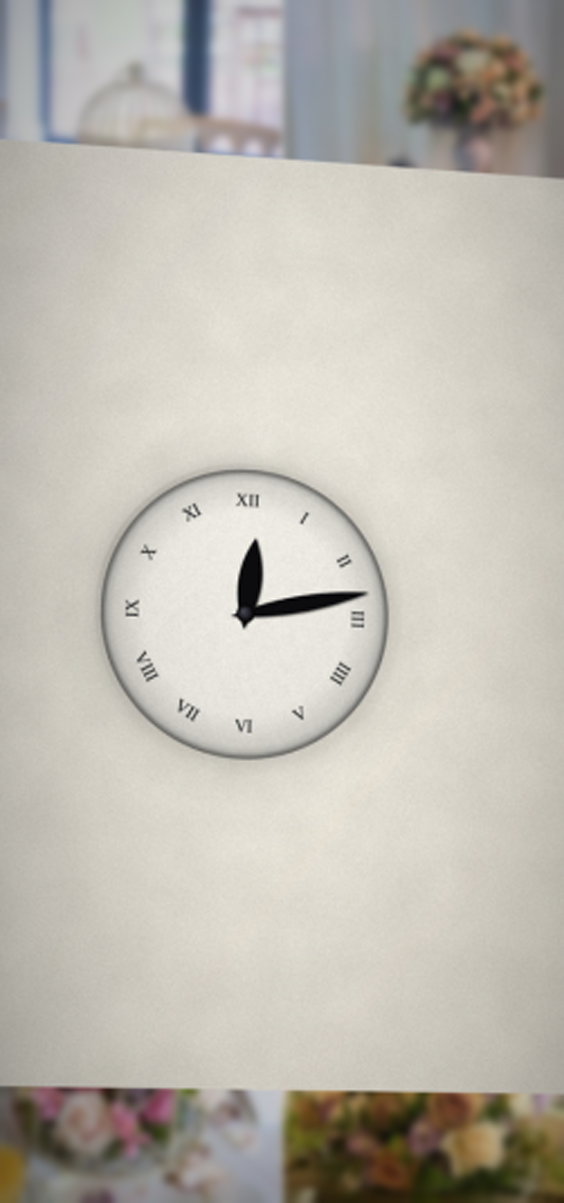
12.13
